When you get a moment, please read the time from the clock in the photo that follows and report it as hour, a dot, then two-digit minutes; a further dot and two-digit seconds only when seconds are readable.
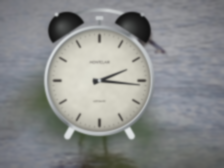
2.16
